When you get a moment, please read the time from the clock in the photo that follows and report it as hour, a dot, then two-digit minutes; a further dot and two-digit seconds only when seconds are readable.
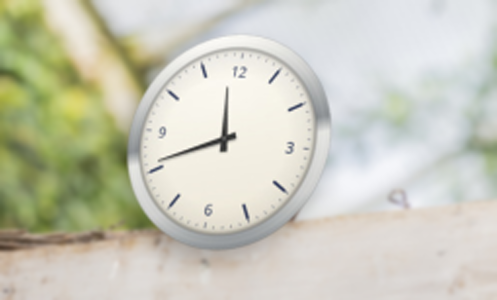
11.41
